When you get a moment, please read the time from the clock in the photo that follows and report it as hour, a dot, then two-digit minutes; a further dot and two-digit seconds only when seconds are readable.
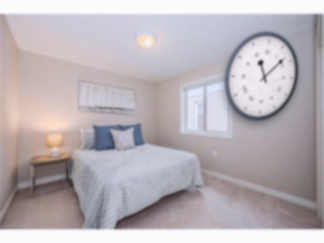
11.08
